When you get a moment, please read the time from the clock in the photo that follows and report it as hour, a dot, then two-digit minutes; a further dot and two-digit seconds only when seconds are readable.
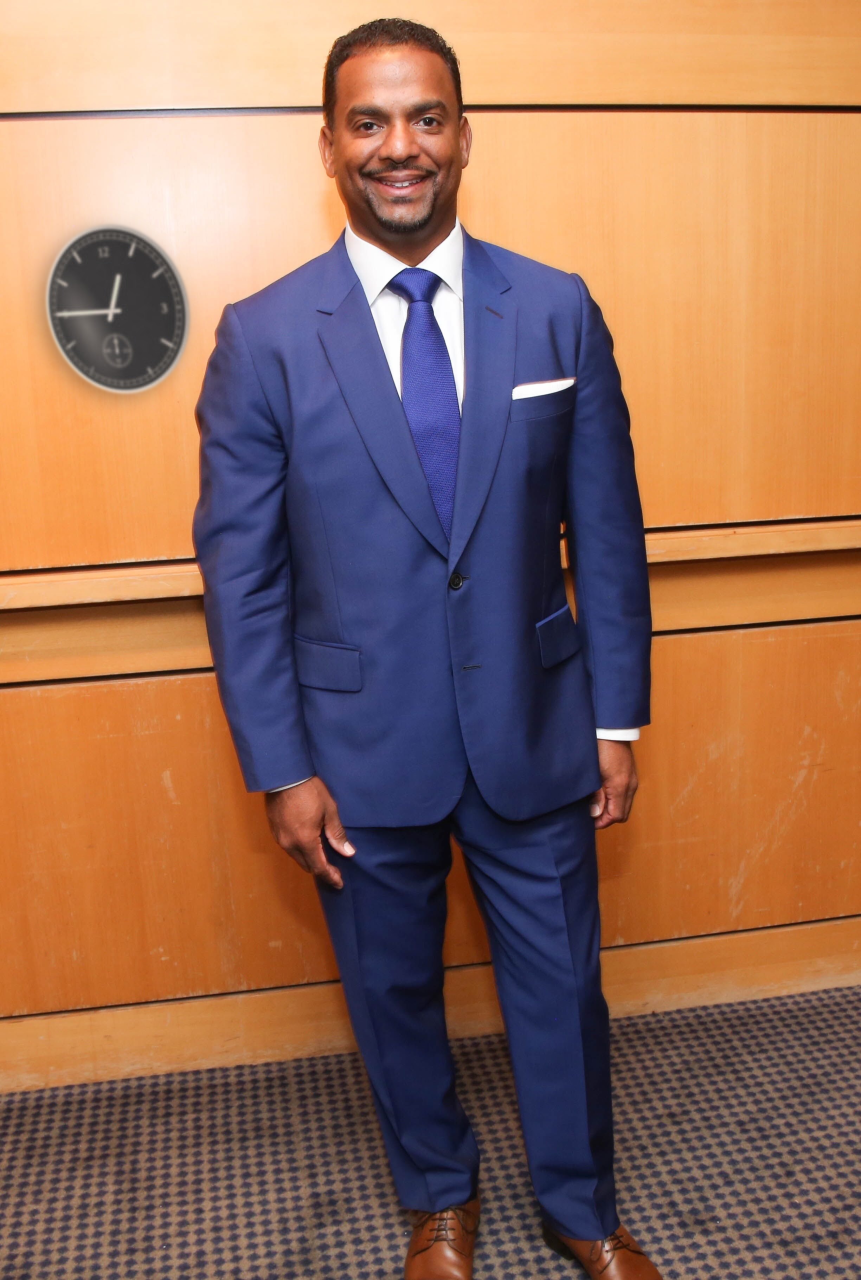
12.45
